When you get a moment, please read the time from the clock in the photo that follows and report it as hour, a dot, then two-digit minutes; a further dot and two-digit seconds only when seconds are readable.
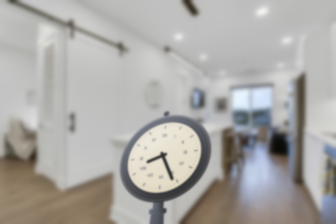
8.26
